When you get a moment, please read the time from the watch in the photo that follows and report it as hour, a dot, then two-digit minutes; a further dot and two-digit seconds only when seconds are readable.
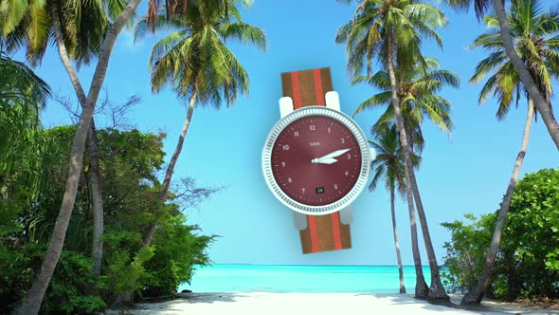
3.13
